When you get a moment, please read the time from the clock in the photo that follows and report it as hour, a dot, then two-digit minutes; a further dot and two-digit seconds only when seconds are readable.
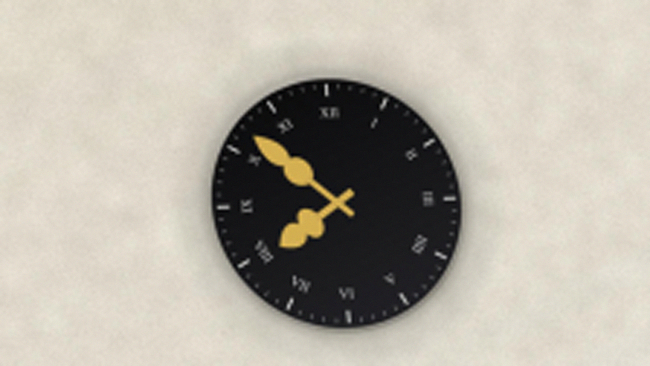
7.52
